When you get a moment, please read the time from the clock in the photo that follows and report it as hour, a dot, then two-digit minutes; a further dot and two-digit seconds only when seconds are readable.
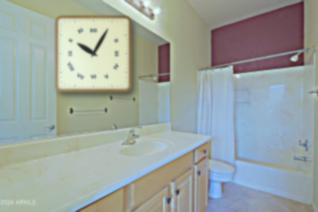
10.05
